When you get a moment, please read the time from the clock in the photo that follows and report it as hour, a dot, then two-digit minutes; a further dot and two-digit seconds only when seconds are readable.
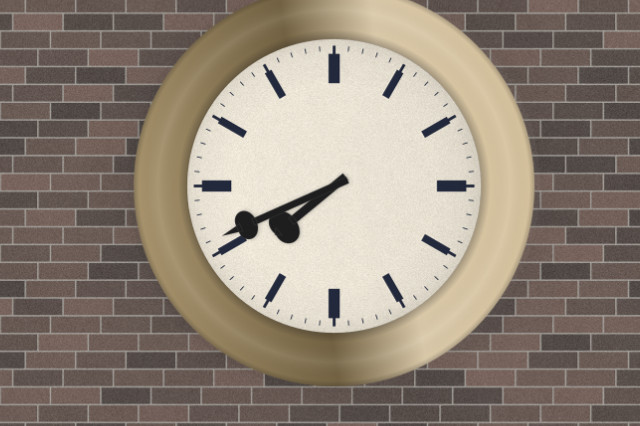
7.41
